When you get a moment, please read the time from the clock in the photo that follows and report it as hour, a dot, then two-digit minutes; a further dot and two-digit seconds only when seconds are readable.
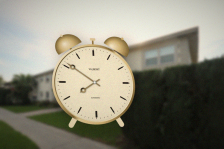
7.51
